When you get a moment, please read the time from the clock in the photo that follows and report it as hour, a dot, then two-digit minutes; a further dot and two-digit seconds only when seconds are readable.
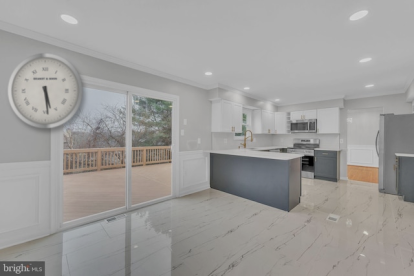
5.29
